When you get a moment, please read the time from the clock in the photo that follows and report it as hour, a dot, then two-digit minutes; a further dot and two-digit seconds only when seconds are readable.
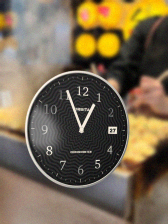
12.56
